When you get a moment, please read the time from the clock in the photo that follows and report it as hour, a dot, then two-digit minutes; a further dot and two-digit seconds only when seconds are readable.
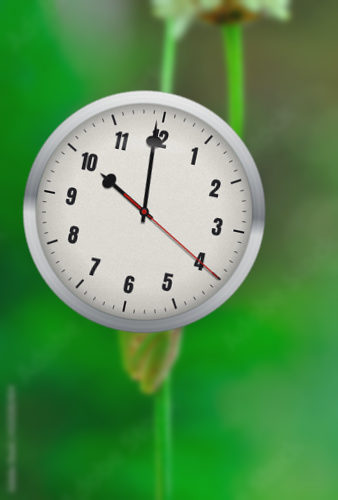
9.59.20
